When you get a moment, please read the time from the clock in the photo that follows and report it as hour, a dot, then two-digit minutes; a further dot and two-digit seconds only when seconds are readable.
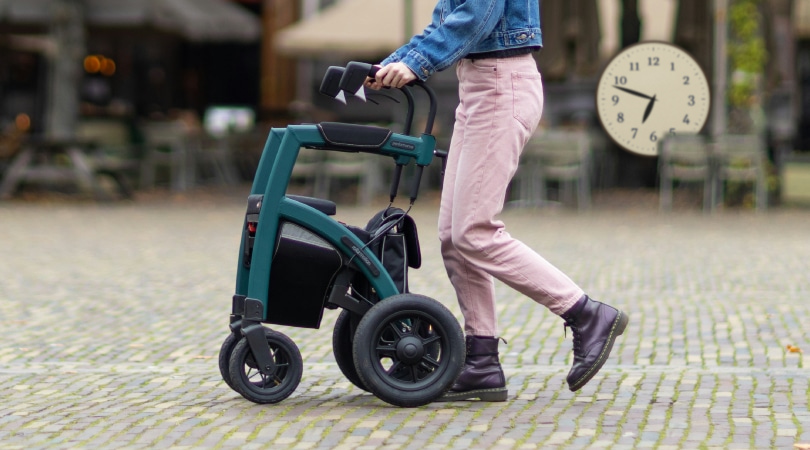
6.48
